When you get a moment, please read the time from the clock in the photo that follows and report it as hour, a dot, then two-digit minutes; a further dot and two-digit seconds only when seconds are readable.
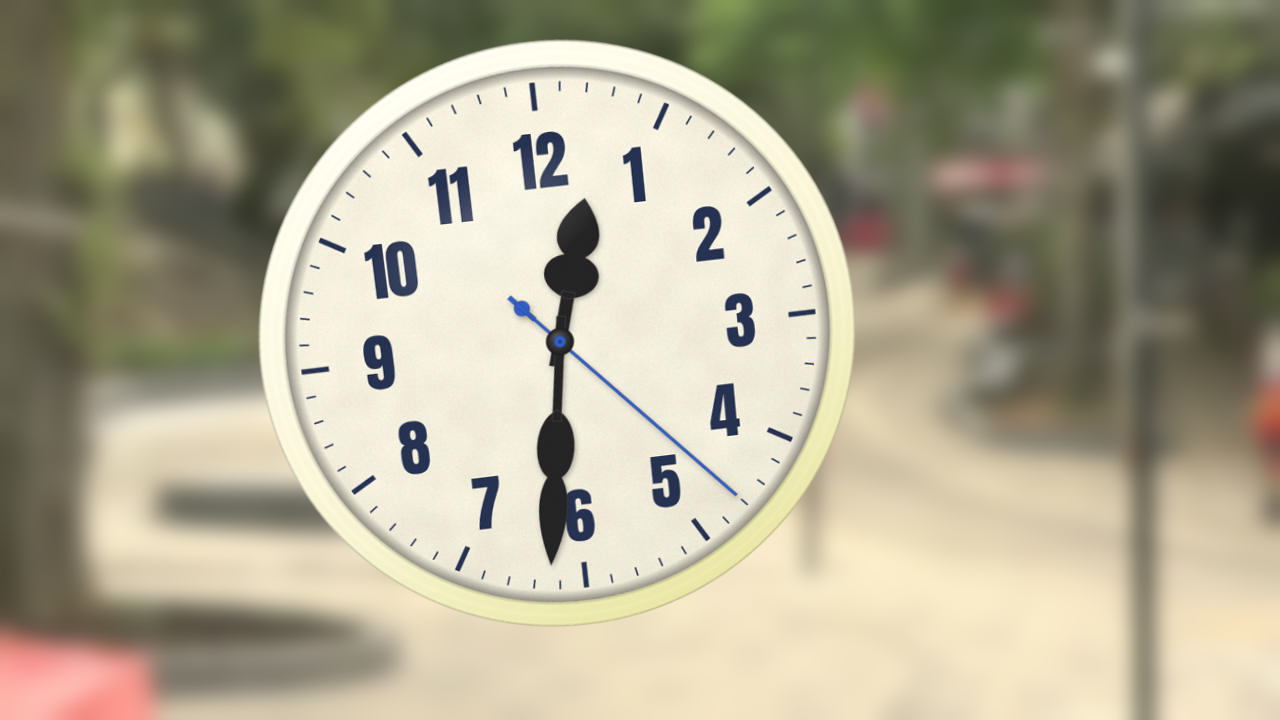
12.31.23
